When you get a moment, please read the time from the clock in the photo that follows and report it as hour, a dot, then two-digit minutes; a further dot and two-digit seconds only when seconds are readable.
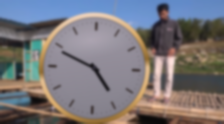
4.49
